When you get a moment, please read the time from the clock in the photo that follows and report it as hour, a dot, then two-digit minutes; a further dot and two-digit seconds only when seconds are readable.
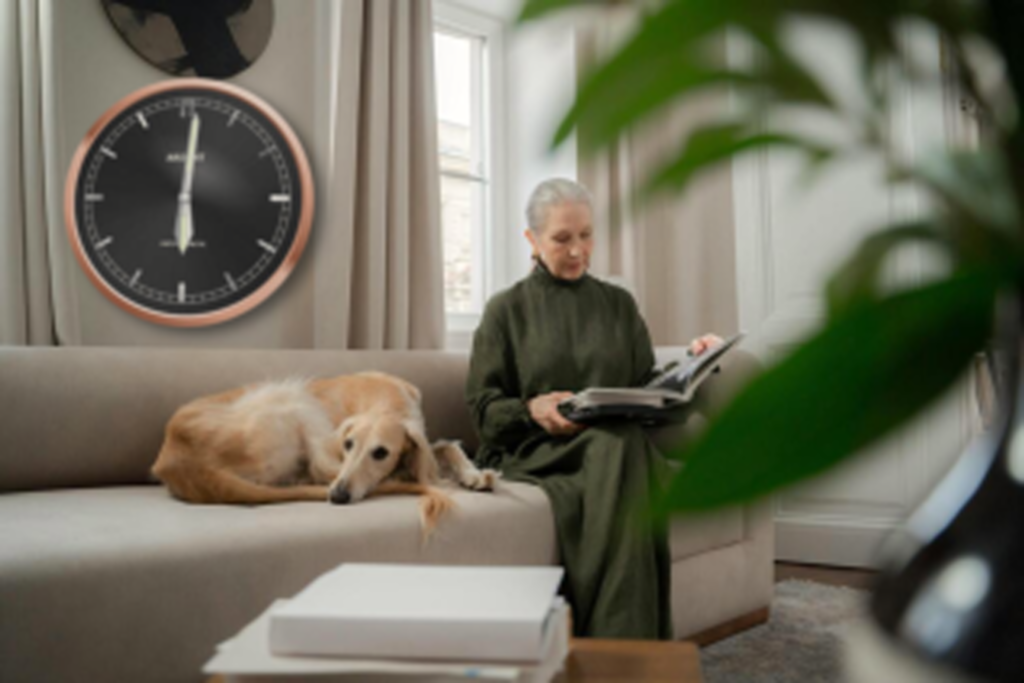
6.01
